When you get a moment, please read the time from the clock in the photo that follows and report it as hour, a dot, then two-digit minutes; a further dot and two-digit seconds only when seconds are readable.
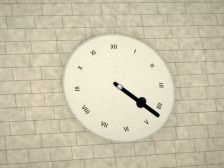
4.22
